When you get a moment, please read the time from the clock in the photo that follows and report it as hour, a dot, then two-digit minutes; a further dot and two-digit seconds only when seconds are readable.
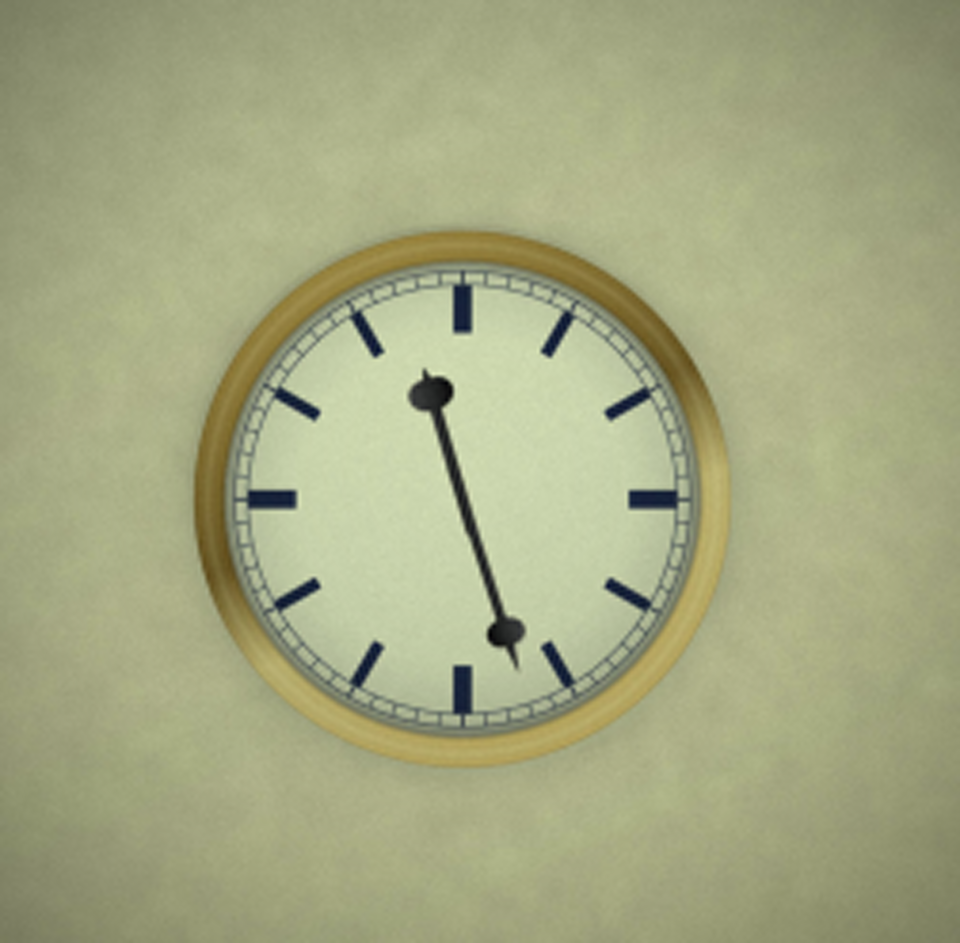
11.27
